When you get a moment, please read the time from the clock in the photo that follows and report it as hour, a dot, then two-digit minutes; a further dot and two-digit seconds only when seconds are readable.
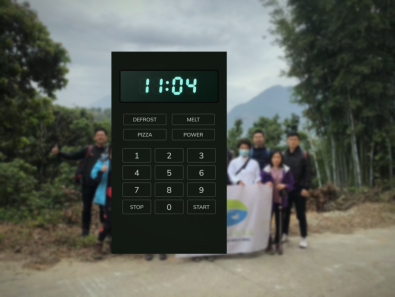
11.04
